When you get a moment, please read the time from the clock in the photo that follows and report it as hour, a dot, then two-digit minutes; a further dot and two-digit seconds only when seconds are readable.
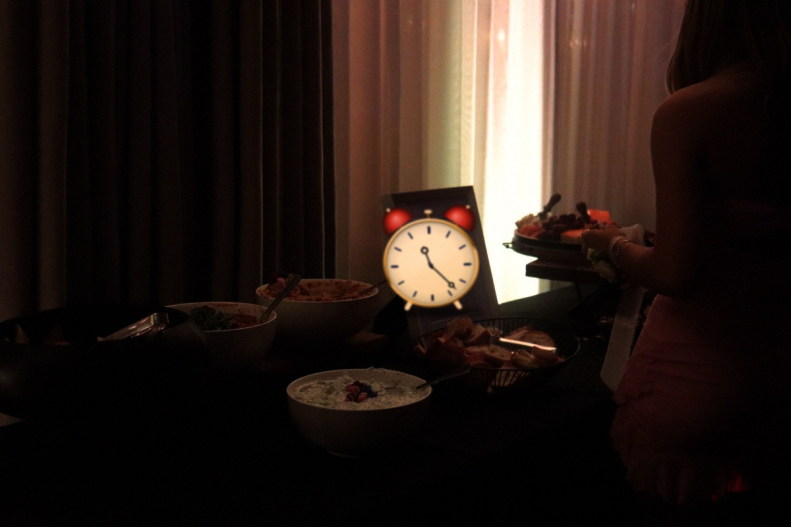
11.23
